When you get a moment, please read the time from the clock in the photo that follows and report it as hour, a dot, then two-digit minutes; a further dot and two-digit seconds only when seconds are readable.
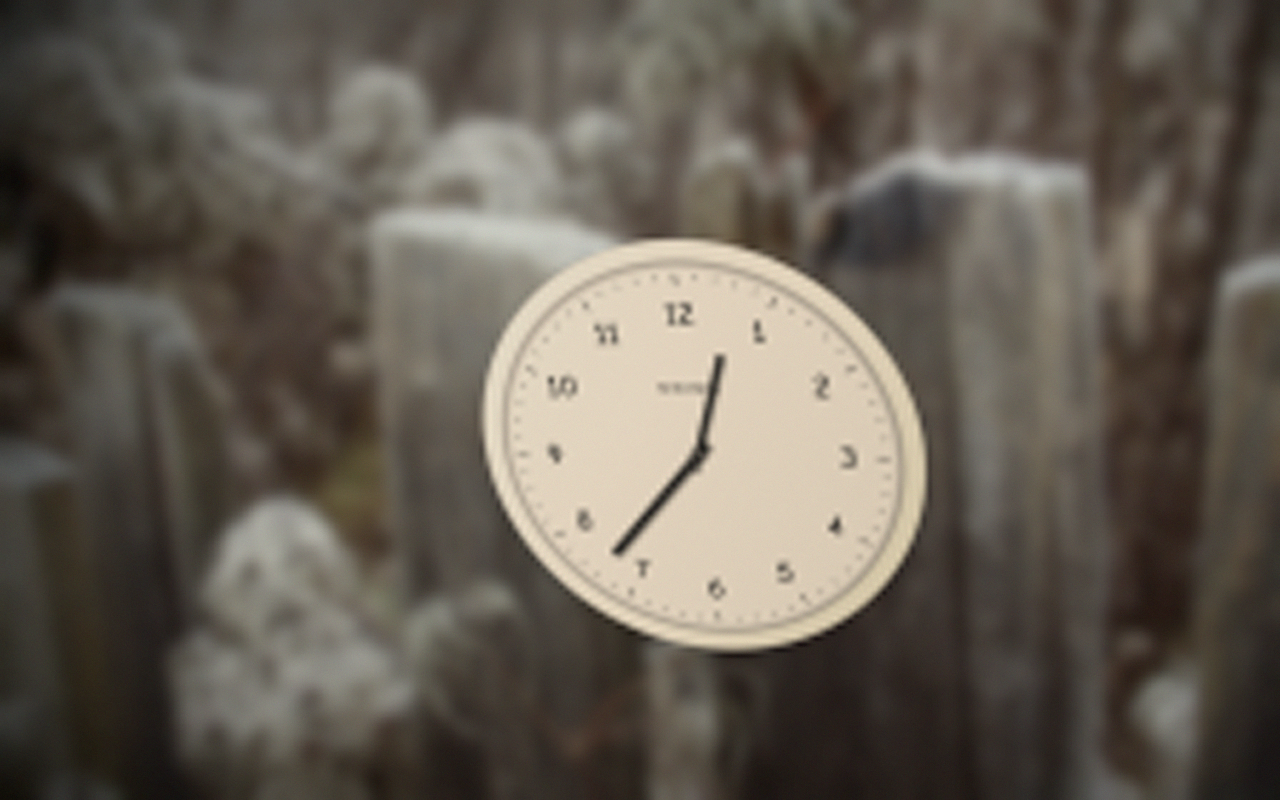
12.37
